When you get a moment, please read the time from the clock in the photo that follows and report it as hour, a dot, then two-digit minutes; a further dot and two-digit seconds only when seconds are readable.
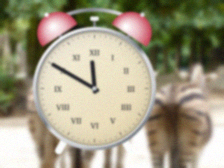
11.50
